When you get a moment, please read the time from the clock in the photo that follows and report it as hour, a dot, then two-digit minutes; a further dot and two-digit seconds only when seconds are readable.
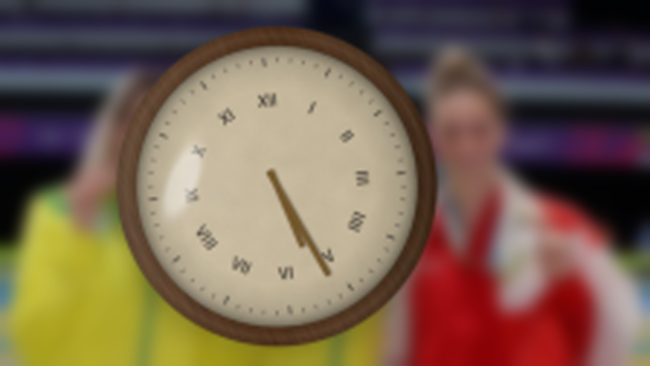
5.26
